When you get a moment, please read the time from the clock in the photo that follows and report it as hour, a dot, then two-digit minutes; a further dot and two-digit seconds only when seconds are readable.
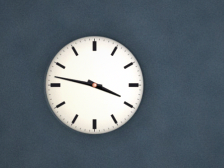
3.47
